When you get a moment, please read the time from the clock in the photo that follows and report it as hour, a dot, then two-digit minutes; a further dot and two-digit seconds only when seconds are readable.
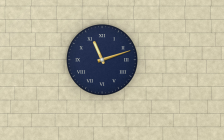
11.12
